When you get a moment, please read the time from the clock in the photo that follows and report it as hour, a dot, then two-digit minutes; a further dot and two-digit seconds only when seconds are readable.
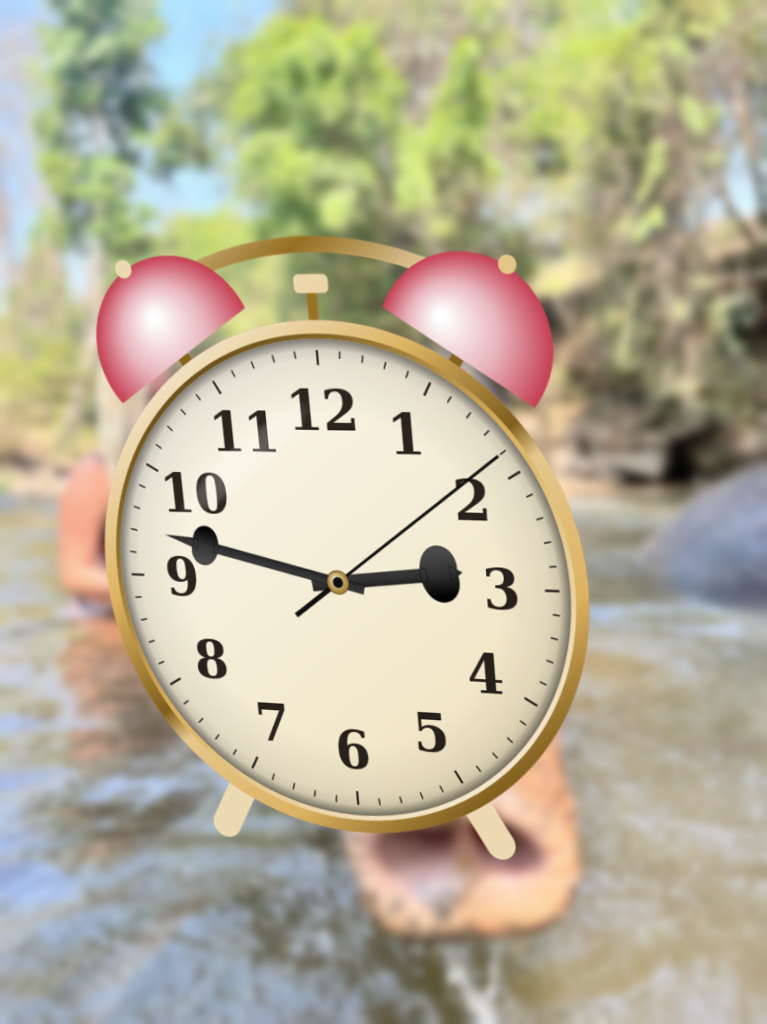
2.47.09
